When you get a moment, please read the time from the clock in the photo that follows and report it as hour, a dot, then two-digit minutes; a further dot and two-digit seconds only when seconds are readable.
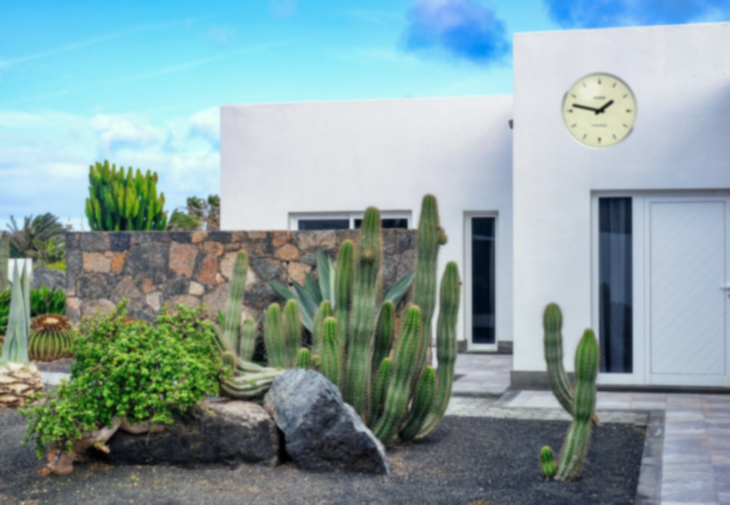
1.47
